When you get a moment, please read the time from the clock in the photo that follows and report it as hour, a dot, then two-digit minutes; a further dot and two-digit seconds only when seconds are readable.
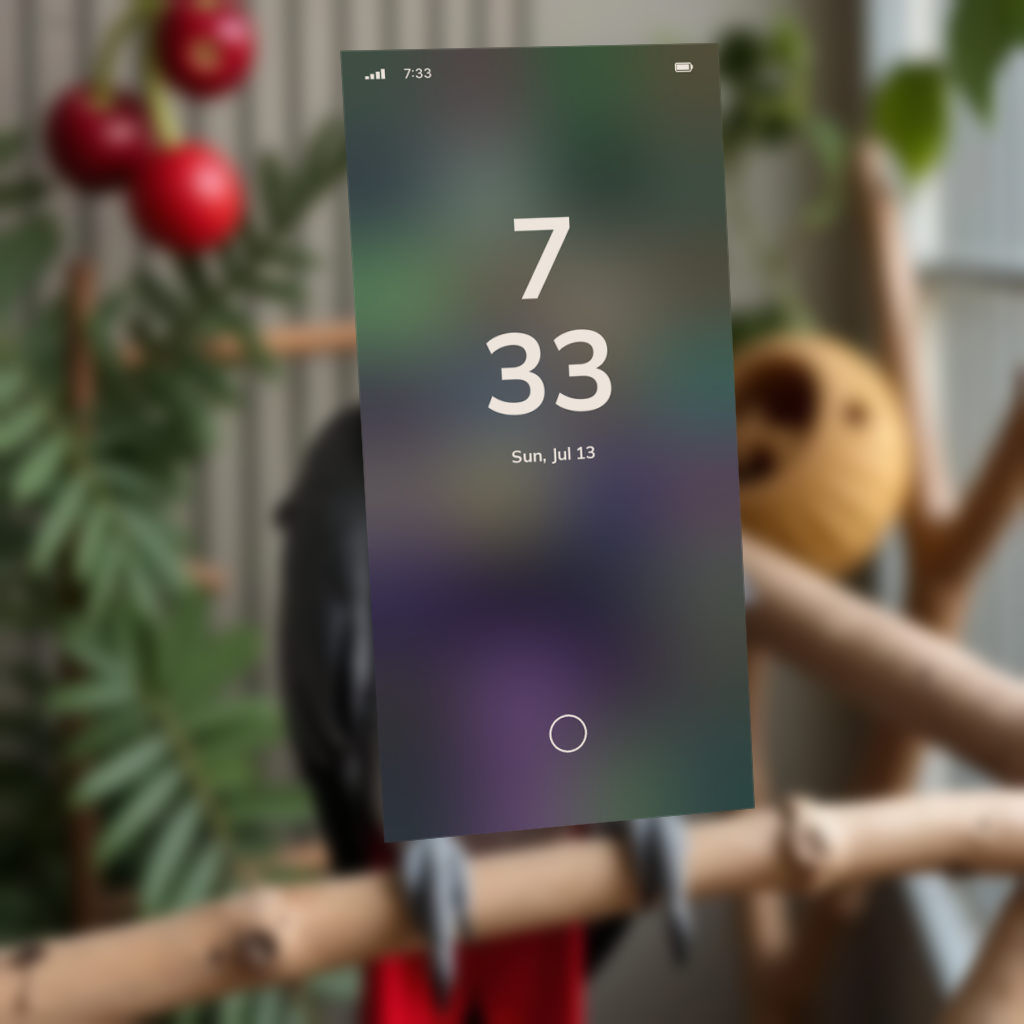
7.33
